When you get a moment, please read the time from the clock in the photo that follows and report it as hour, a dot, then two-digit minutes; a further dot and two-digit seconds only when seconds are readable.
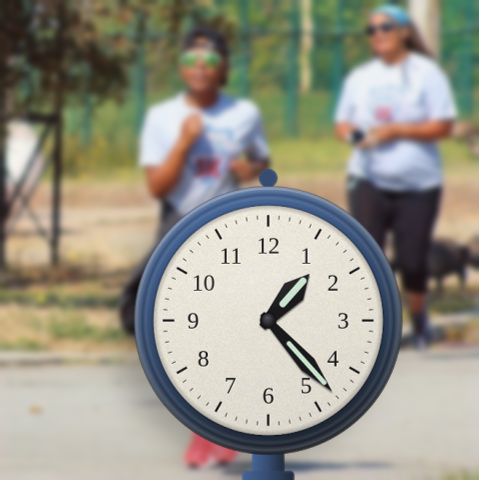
1.23
